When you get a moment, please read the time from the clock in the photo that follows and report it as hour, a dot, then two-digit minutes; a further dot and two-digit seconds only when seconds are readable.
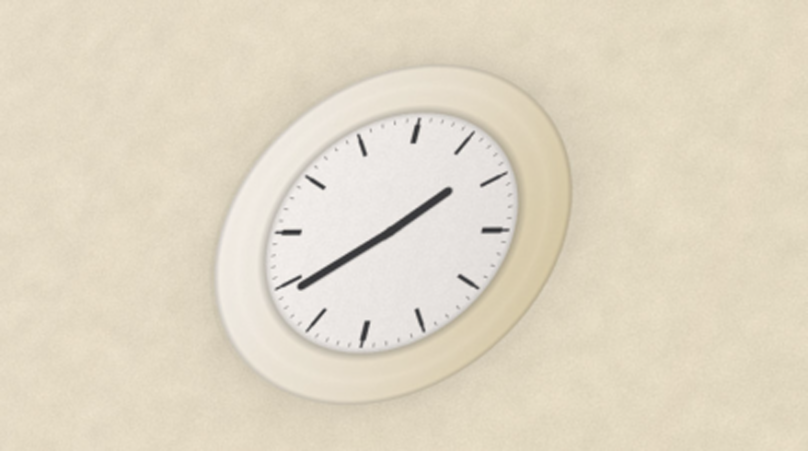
1.39
